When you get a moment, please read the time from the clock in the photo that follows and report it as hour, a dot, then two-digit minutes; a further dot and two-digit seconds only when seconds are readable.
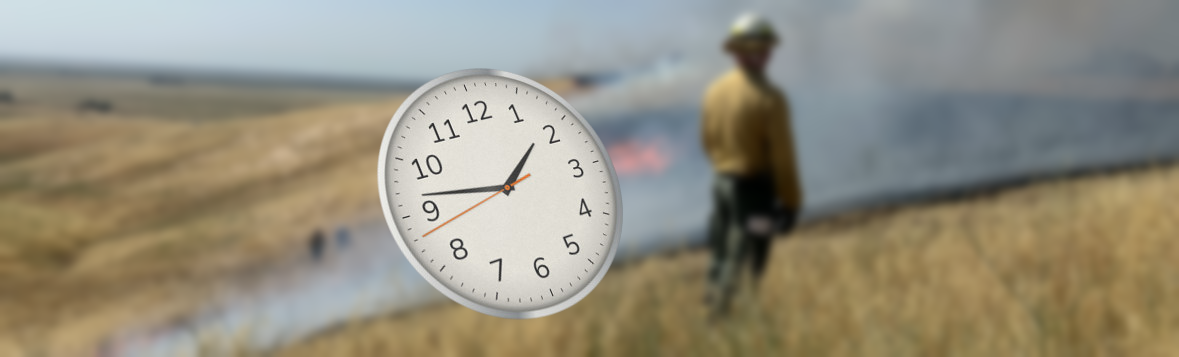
1.46.43
